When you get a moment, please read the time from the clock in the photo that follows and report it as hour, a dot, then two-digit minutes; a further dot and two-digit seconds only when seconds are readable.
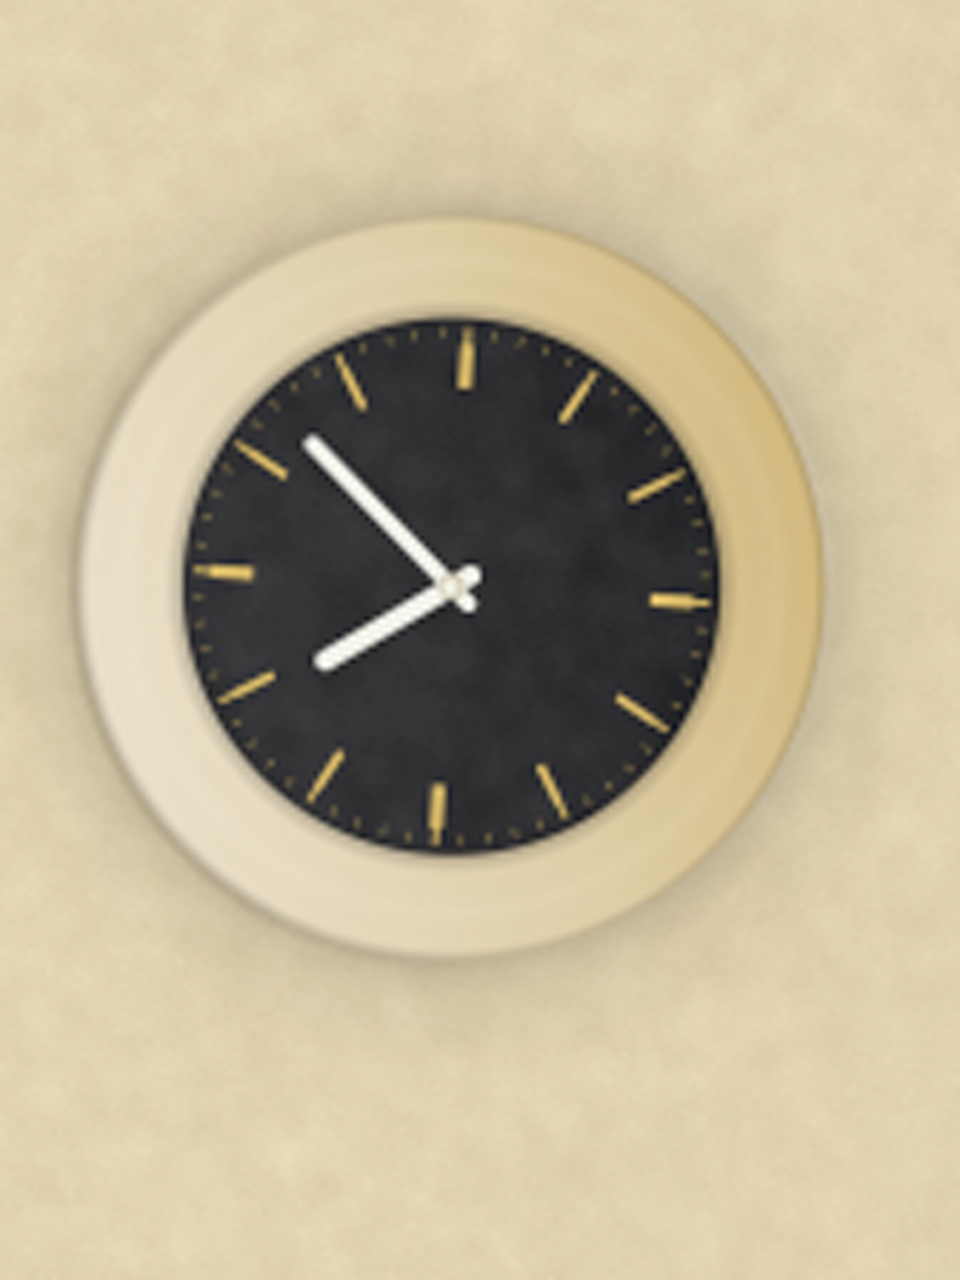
7.52
